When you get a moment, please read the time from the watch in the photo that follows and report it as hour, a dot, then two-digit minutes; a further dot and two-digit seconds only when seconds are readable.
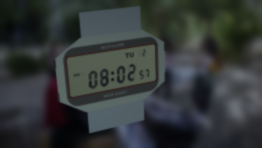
8.02
